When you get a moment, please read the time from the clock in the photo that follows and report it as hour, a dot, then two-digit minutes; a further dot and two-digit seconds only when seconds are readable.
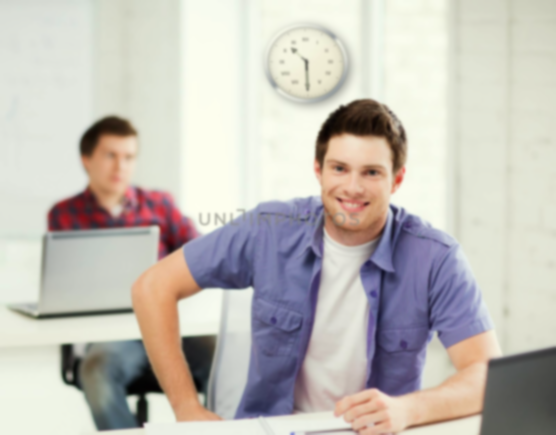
10.30
